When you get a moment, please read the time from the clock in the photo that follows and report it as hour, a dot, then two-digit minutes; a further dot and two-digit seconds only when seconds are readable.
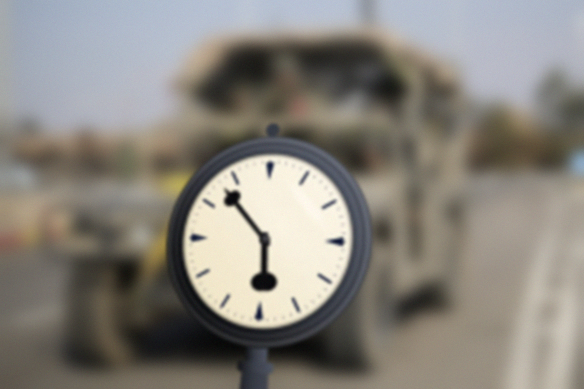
5.53
